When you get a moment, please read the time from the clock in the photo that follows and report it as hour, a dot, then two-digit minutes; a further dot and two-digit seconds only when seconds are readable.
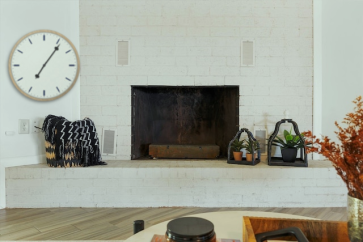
7.06
